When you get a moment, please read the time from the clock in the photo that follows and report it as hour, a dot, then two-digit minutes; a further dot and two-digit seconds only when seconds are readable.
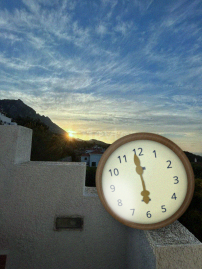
5.59
